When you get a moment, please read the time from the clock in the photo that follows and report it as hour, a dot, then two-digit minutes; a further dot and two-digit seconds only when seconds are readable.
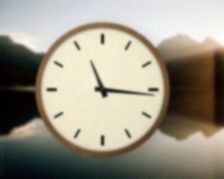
11.16
